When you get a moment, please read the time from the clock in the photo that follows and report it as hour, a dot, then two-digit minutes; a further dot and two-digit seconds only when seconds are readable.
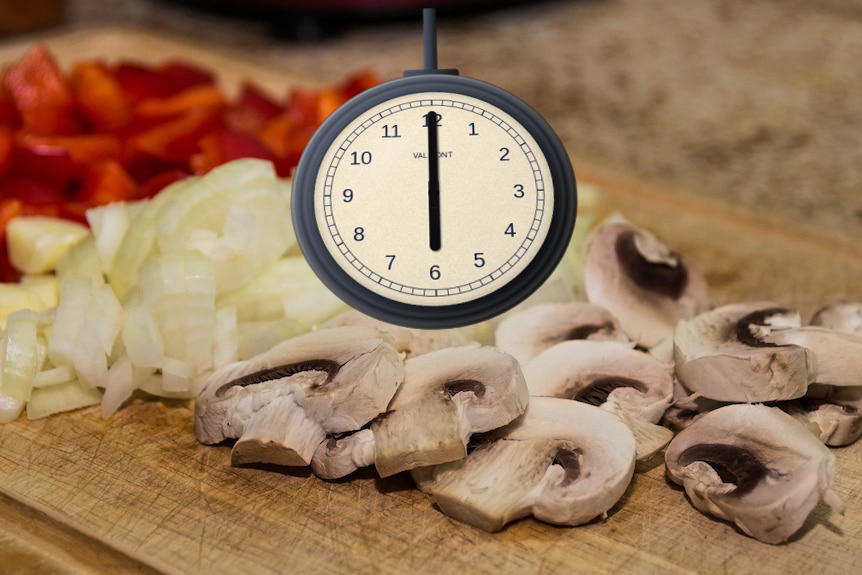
6.00
